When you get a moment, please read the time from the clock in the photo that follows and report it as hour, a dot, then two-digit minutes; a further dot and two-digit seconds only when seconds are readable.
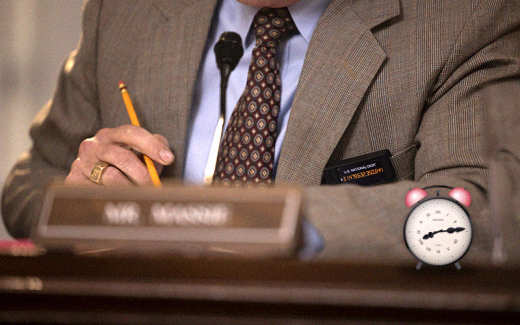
8.14
